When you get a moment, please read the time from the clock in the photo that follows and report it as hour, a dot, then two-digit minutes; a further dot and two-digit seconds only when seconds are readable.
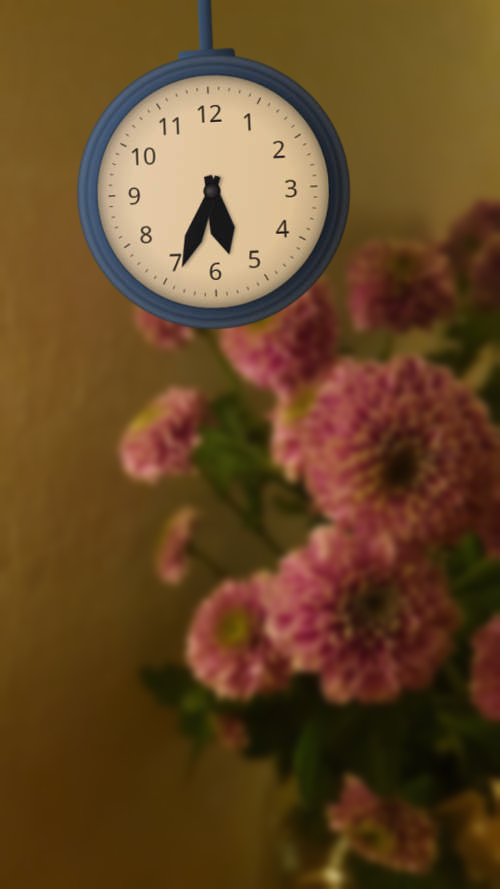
5.34
